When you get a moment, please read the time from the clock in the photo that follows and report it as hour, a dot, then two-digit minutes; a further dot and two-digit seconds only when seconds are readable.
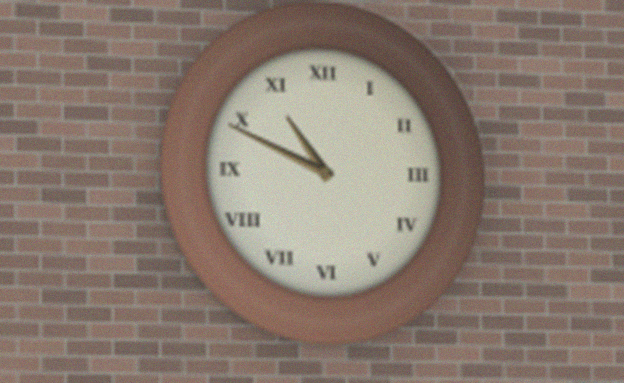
10.49
